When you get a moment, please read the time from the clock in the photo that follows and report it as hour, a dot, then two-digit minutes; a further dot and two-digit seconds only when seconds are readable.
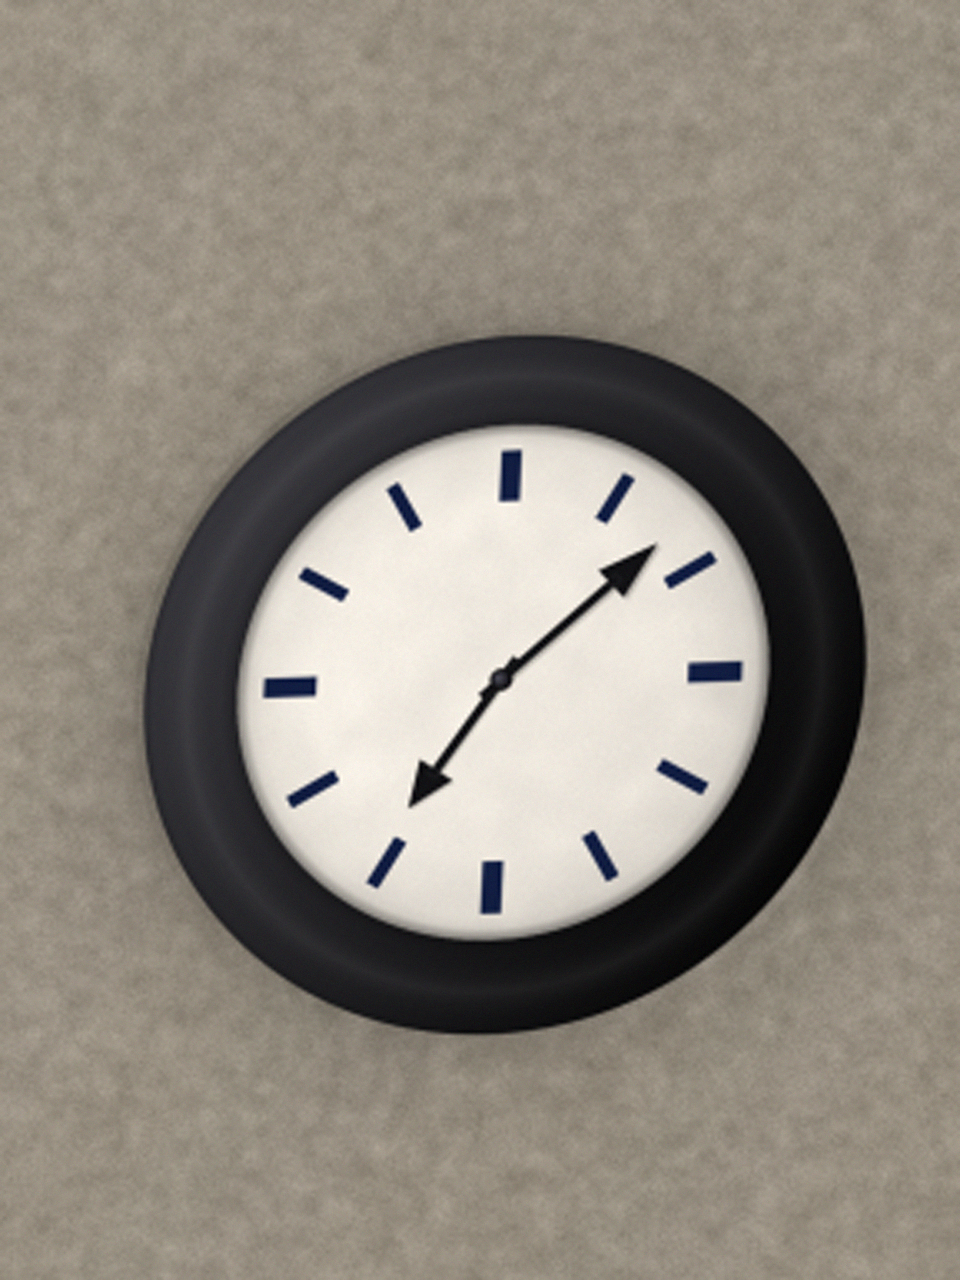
7.08
